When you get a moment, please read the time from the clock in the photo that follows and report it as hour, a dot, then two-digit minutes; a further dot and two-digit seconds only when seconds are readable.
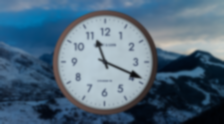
11.19
